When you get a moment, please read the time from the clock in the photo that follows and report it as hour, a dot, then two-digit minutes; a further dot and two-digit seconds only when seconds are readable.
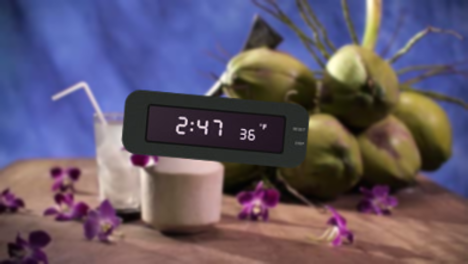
2.47
